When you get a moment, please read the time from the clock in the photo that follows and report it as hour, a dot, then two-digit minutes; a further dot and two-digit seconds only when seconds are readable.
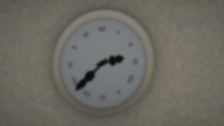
2.38
